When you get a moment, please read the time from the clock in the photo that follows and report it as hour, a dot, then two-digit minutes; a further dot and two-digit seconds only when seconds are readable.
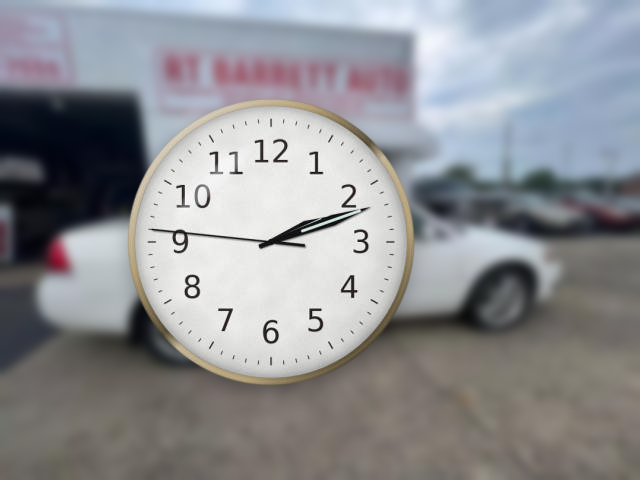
2.11.46
